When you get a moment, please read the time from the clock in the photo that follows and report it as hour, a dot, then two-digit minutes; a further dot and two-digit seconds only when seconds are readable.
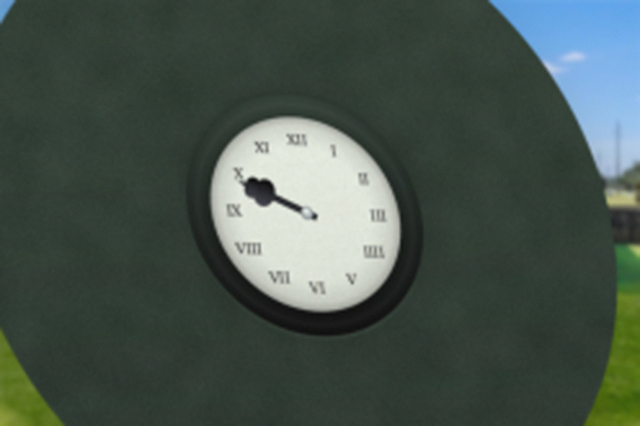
9.49
